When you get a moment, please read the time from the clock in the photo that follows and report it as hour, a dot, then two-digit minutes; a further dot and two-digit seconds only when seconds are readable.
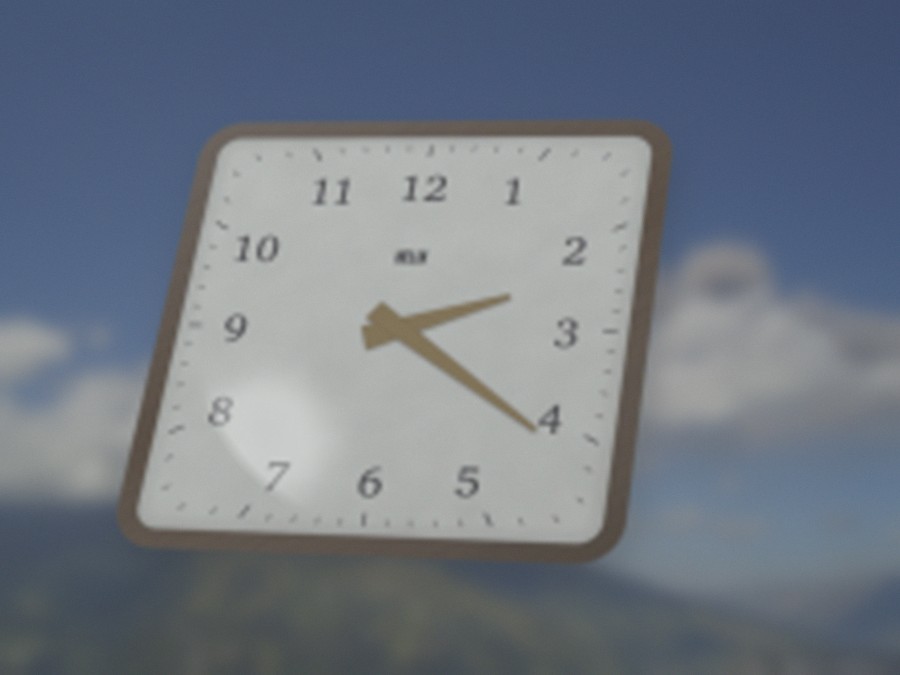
2.21
